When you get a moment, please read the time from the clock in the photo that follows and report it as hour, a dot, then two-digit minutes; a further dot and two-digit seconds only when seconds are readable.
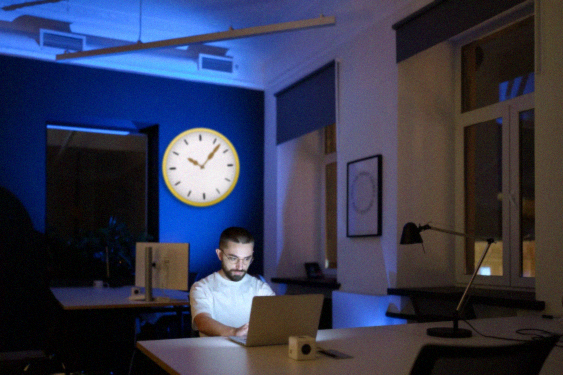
10.07
